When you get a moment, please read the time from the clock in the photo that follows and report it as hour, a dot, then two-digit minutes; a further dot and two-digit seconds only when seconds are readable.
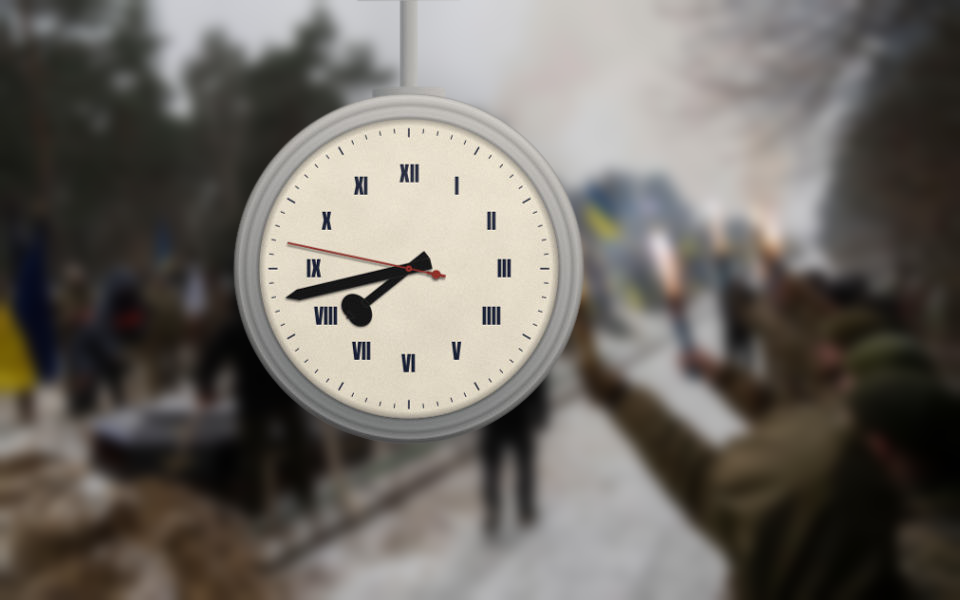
7.42.47
